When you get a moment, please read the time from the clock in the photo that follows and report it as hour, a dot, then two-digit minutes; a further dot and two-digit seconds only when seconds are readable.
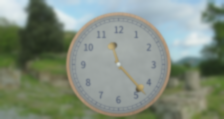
11.23
